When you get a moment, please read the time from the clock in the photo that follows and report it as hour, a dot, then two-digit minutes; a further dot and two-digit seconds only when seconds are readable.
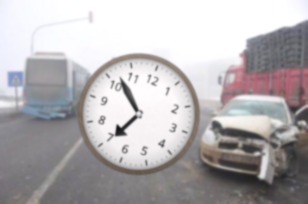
6.52
